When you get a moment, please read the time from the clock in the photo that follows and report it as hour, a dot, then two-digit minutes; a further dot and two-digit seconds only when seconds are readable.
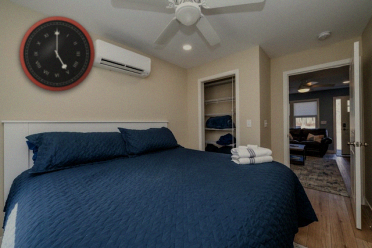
5.00
